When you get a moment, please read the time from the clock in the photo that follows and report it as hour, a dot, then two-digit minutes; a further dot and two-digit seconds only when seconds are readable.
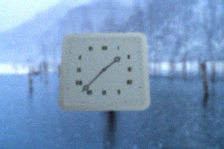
1.37
